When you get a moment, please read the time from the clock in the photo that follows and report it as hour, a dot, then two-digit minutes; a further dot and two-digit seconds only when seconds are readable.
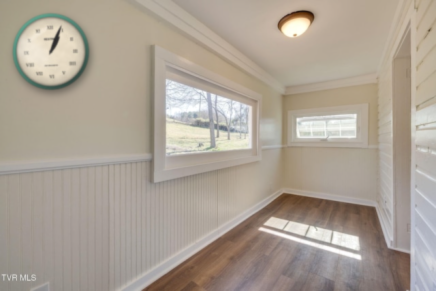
1.04
